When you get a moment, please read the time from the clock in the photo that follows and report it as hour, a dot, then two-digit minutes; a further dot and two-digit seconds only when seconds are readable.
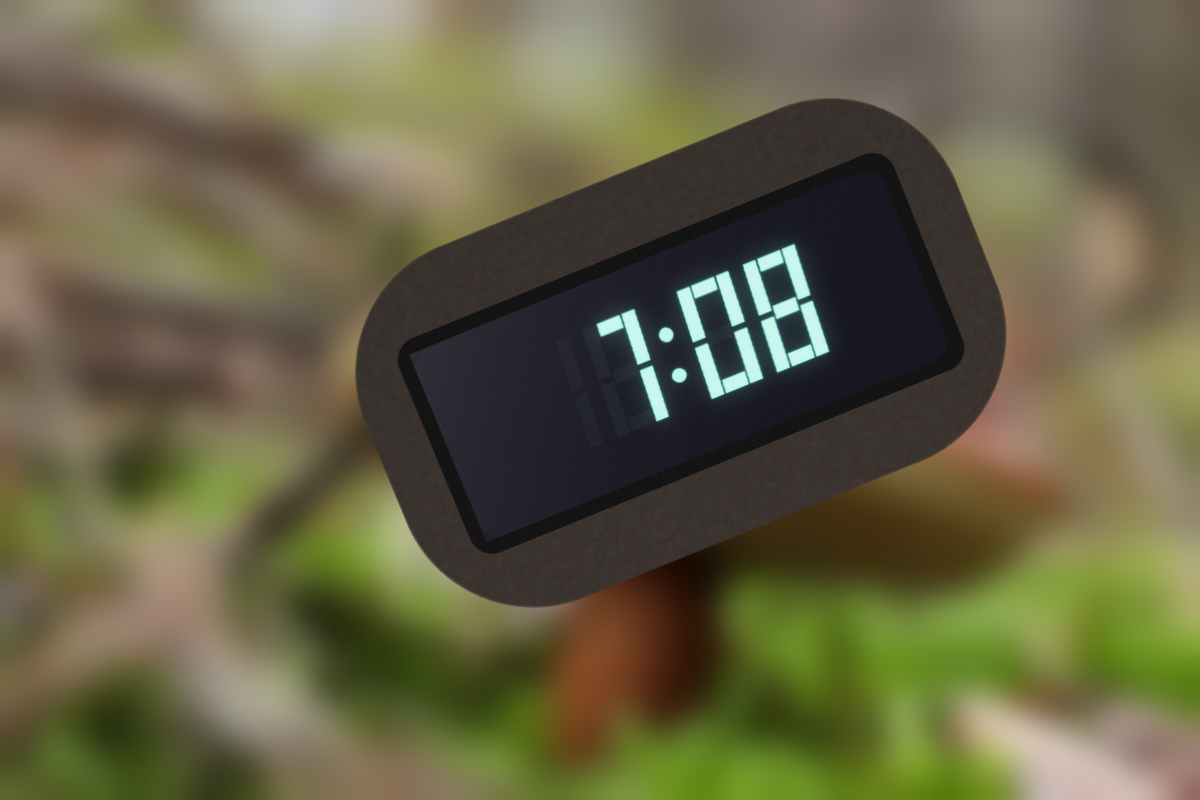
7.08
